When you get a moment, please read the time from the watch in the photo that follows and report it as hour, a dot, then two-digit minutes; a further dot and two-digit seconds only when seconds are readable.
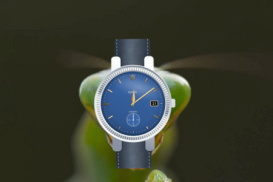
12.09
